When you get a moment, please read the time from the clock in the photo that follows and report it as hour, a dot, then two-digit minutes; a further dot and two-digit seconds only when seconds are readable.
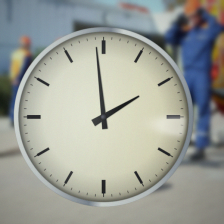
1.59
